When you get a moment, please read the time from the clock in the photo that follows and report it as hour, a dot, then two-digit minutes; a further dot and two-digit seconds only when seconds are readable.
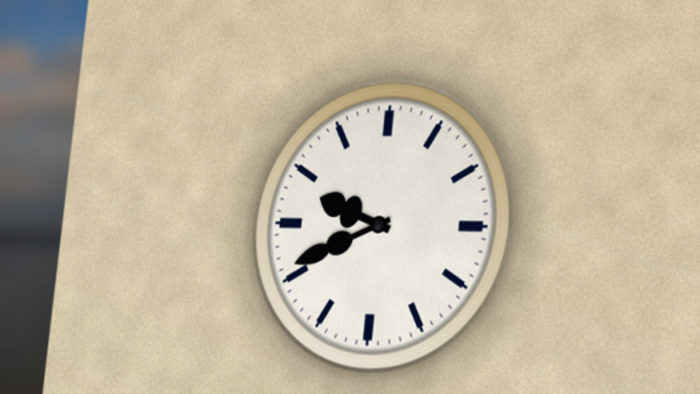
9.41
